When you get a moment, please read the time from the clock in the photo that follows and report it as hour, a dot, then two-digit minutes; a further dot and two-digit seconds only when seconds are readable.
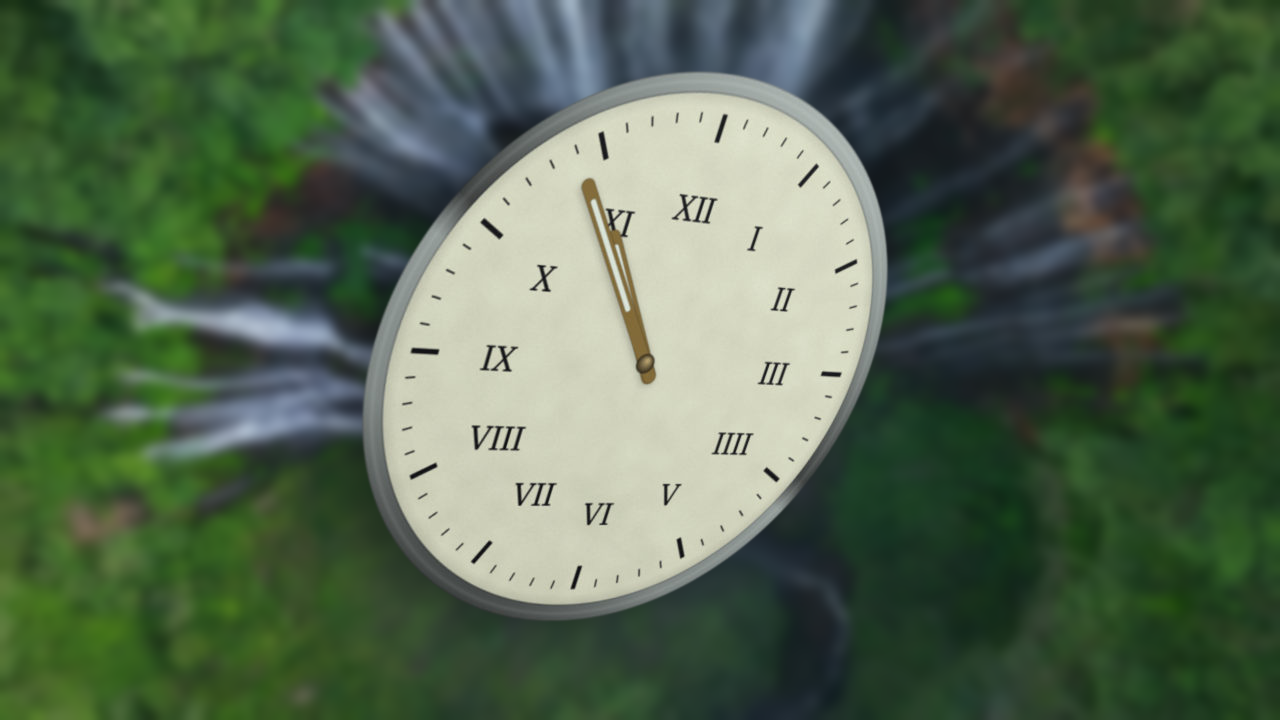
10.54
